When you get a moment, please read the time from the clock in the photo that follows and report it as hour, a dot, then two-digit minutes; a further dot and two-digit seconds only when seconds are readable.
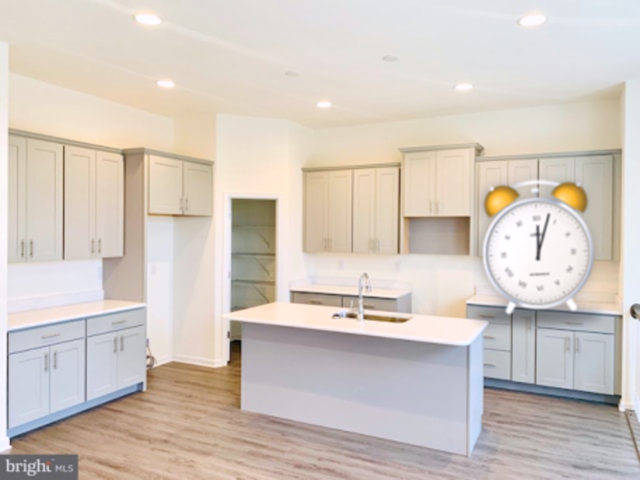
12.03
